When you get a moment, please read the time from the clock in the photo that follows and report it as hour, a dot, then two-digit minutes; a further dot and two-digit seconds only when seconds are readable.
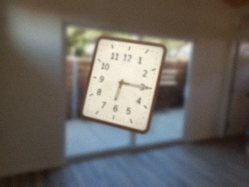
6.15
